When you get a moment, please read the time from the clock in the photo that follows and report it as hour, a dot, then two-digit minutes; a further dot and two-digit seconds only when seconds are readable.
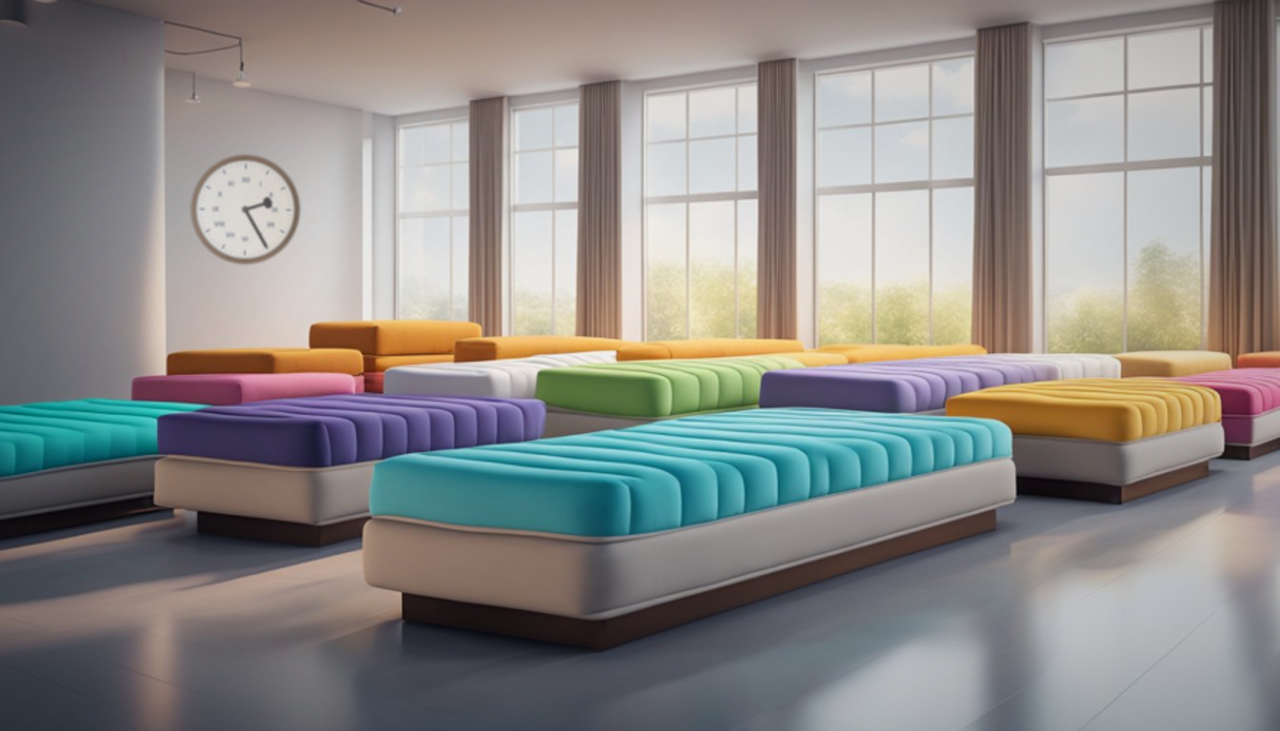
2.25
